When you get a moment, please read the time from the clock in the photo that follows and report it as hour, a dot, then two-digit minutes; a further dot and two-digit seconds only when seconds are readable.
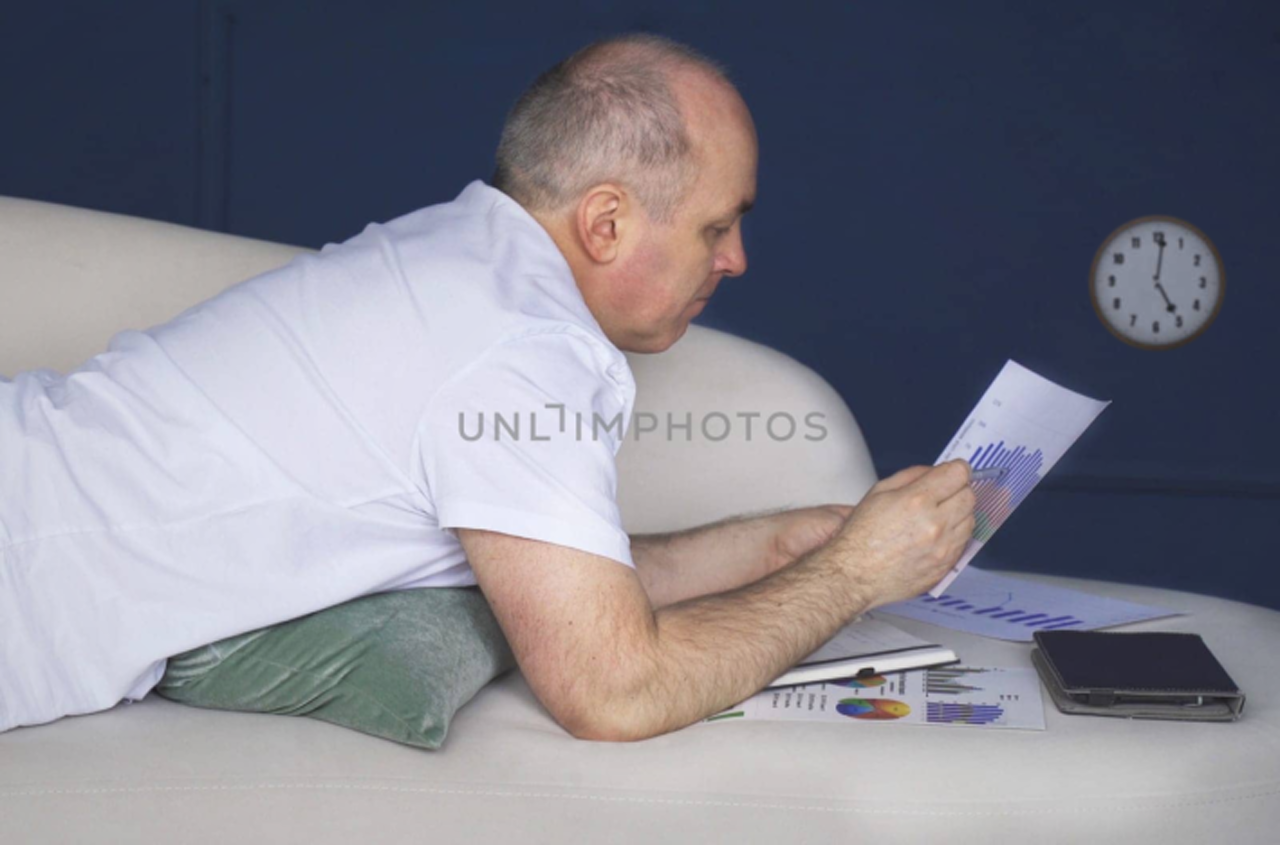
5.01
